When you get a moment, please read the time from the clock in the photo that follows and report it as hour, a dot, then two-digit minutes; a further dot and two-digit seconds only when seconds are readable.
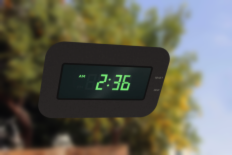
2.36
